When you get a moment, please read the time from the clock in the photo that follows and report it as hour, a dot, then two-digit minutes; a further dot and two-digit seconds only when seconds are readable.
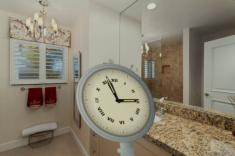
2.57
